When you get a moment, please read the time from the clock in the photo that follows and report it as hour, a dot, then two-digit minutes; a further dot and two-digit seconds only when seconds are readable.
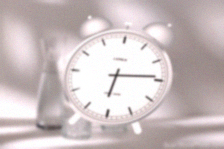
6.14
